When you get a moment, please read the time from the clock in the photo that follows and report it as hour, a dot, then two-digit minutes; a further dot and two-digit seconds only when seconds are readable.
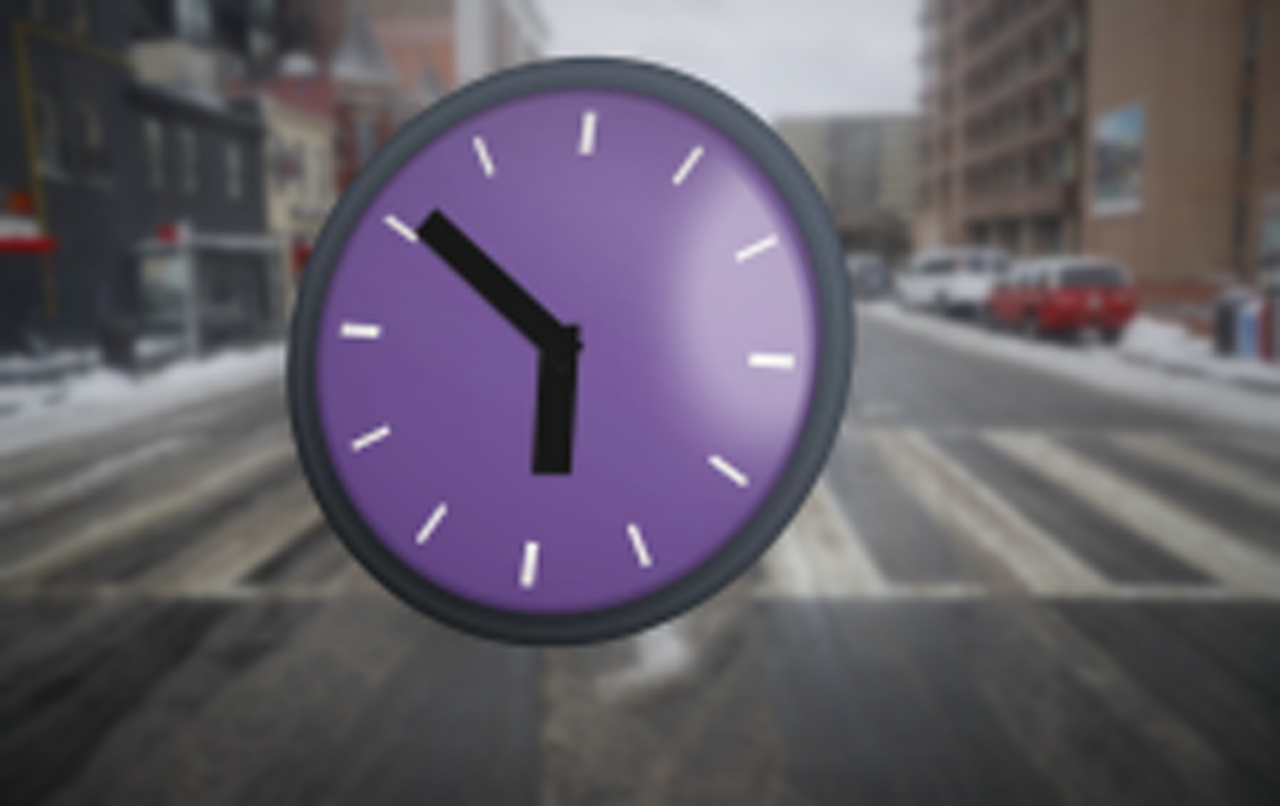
5.51
